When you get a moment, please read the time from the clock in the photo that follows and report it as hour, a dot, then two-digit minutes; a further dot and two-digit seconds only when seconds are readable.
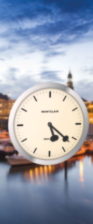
5.22
